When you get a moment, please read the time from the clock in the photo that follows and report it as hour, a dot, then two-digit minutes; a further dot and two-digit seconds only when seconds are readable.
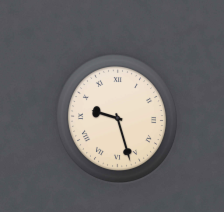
9.27
